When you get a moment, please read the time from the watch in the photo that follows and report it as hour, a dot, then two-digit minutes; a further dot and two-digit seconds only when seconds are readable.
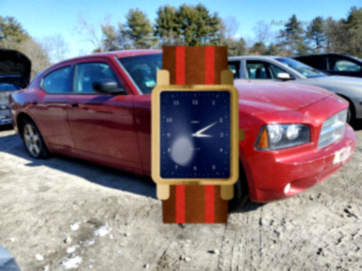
3.10
